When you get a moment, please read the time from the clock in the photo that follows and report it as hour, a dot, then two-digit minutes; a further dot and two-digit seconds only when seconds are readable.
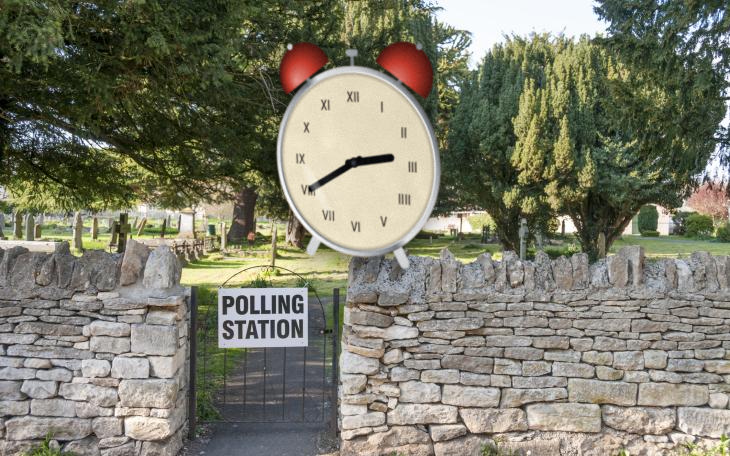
2.40
